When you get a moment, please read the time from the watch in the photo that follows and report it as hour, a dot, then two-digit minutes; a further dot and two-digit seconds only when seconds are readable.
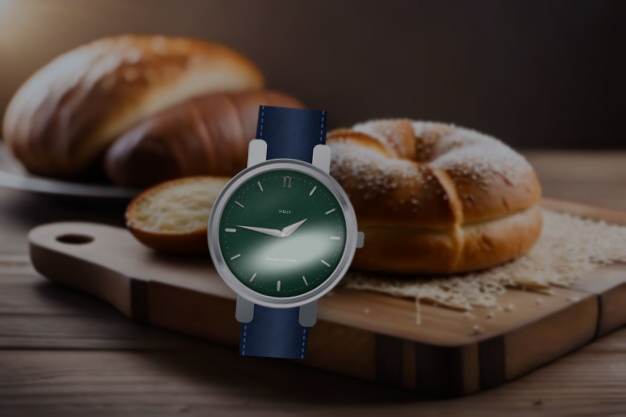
1.46
